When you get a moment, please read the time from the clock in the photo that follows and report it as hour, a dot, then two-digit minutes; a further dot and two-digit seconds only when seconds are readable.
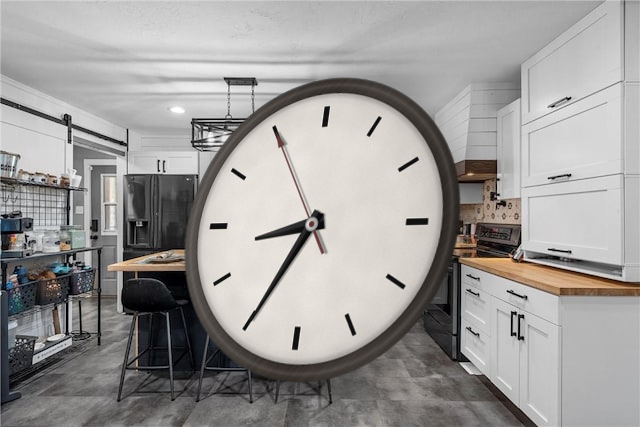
8.34.55
